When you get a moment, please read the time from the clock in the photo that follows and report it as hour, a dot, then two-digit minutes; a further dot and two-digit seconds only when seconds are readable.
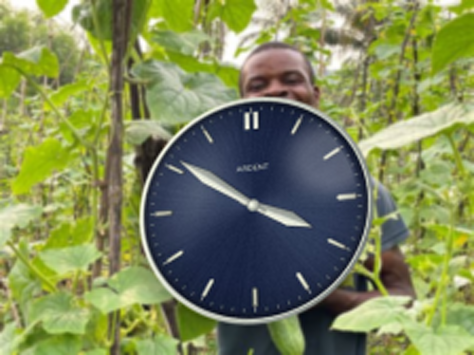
3.51
